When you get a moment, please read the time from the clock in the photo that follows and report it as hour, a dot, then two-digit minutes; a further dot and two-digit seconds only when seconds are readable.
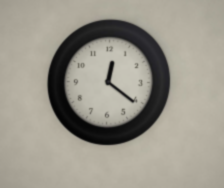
12.21
